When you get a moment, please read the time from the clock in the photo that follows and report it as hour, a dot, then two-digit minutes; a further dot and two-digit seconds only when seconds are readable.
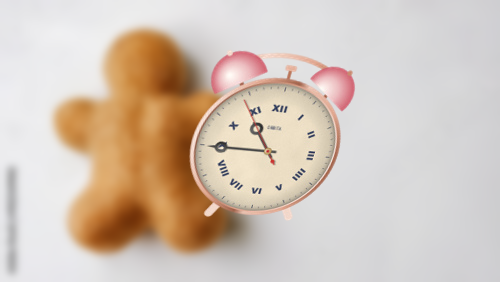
10.44.54
